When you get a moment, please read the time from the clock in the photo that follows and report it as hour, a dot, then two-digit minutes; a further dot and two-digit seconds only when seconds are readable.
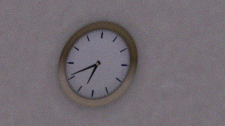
6.41
